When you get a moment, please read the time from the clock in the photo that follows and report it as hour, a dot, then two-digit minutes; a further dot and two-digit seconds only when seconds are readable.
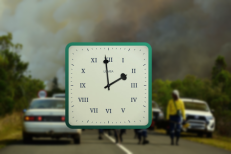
1.59
